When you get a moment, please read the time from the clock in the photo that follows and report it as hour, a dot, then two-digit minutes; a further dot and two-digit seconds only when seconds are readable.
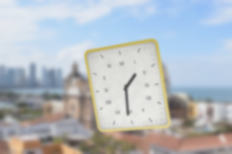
1.31
